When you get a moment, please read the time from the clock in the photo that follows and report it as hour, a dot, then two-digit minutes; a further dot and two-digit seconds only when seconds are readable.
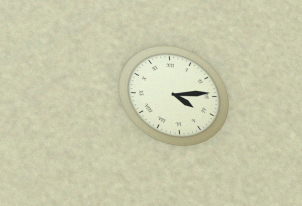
4.14
